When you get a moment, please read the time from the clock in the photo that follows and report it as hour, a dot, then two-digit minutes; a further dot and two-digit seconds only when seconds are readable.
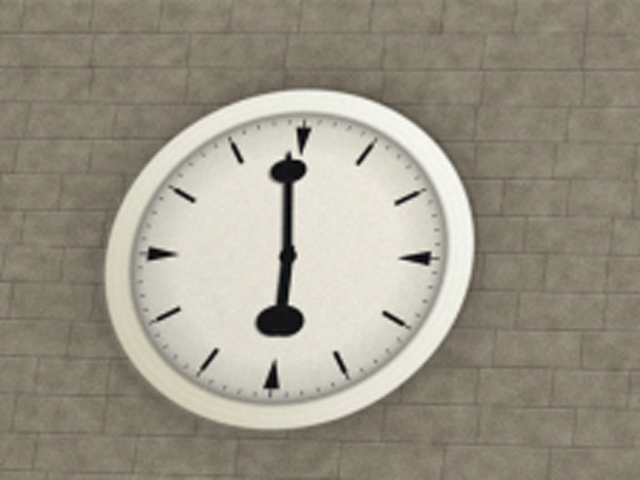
5.59
